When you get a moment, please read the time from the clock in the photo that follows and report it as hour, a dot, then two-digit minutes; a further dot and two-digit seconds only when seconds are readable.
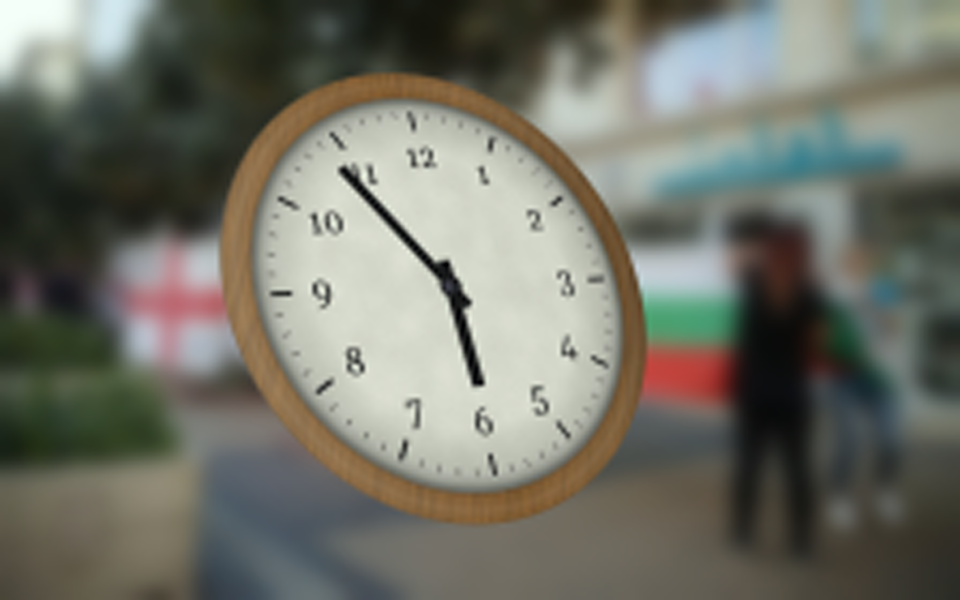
5.54
